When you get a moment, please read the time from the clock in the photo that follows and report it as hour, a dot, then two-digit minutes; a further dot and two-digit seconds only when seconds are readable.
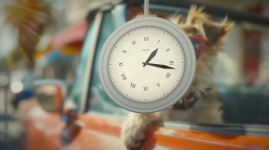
1.17
